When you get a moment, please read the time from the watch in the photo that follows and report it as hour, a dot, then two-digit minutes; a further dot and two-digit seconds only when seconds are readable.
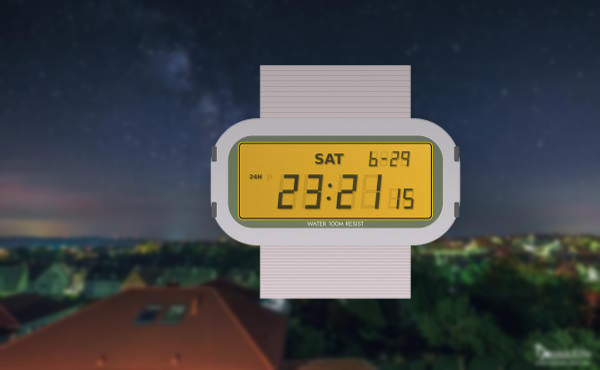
23.21.15
